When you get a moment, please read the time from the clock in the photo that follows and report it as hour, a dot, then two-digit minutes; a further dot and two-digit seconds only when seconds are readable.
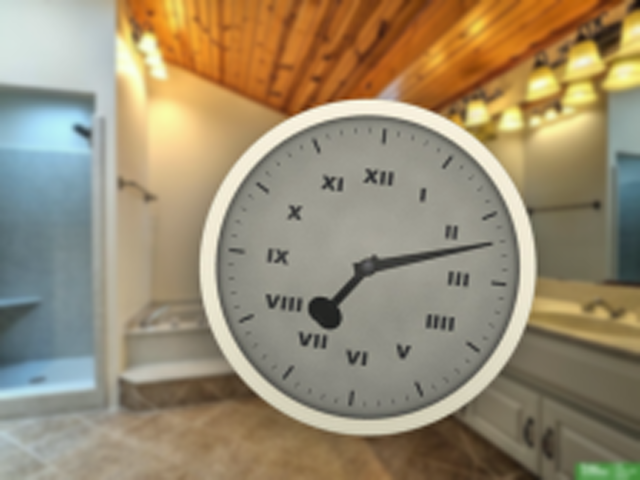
7.12
